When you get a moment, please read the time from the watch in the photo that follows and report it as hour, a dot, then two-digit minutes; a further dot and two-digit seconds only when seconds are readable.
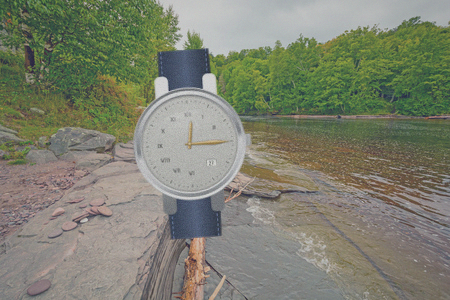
12.15
